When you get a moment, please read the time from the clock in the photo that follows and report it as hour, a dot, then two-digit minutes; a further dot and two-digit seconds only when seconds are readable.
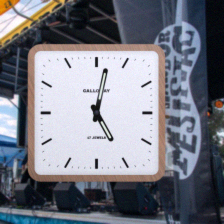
5.02
